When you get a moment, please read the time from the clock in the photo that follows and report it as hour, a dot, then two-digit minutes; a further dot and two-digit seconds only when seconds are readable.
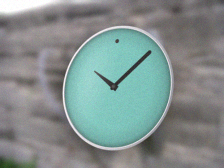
10.08
